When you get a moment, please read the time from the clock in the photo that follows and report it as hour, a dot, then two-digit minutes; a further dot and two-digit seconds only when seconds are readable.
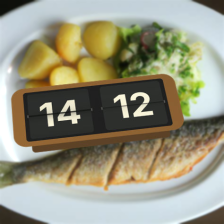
14.12
